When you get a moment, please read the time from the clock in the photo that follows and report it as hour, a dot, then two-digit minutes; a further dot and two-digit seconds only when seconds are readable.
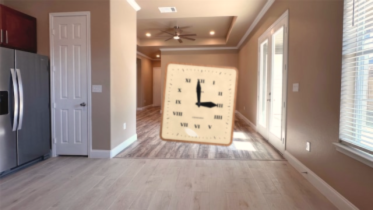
2.59
